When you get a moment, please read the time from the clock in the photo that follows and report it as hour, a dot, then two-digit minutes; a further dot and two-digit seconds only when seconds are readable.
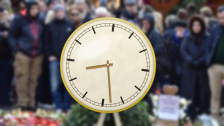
8.28
